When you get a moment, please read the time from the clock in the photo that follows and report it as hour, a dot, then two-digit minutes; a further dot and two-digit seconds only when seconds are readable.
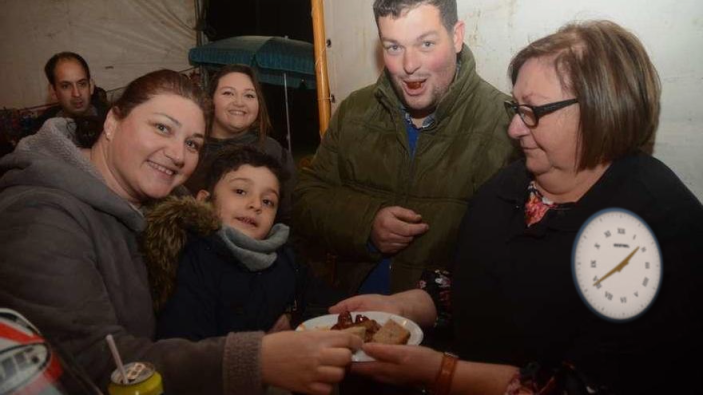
1.40
